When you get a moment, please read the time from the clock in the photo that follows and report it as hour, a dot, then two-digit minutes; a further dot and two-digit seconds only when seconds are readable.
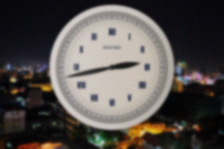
2.43
